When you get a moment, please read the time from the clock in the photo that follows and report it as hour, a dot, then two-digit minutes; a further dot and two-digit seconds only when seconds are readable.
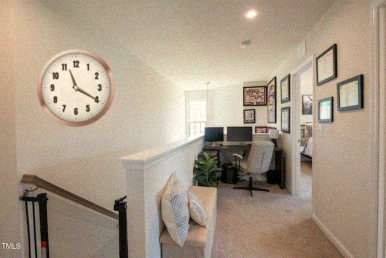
11.20
